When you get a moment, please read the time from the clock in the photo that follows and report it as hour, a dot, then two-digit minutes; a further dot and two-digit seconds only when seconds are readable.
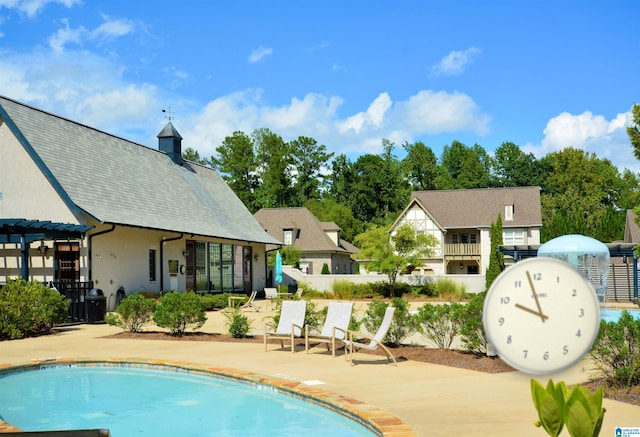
9.58
